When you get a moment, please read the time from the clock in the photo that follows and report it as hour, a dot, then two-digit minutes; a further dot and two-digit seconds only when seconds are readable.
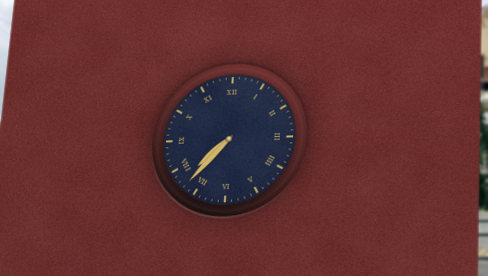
7.37
